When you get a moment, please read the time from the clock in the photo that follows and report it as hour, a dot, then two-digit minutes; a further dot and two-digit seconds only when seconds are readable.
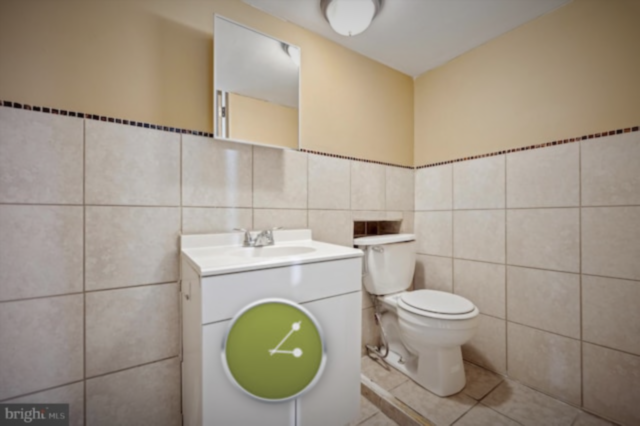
3.07
